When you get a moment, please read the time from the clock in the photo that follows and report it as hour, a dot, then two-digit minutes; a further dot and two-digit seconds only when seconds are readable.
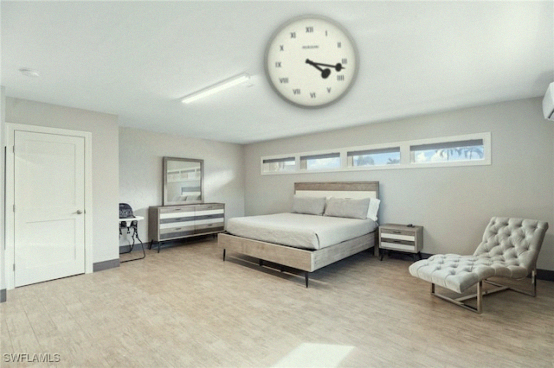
4.17
